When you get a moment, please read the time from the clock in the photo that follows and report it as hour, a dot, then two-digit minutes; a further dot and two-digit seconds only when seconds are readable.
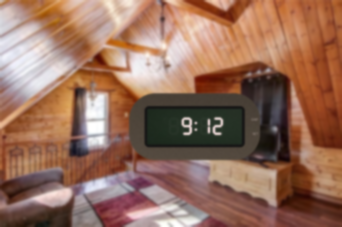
9.12
